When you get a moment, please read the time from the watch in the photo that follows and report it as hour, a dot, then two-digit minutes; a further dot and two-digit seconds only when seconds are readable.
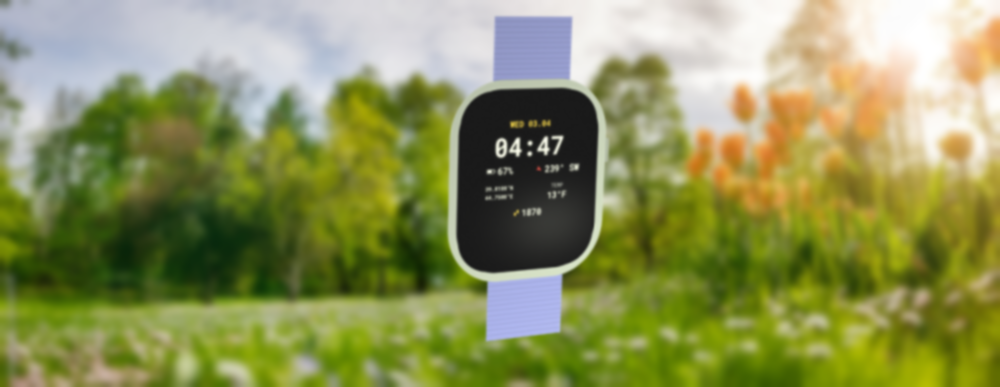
4.47
